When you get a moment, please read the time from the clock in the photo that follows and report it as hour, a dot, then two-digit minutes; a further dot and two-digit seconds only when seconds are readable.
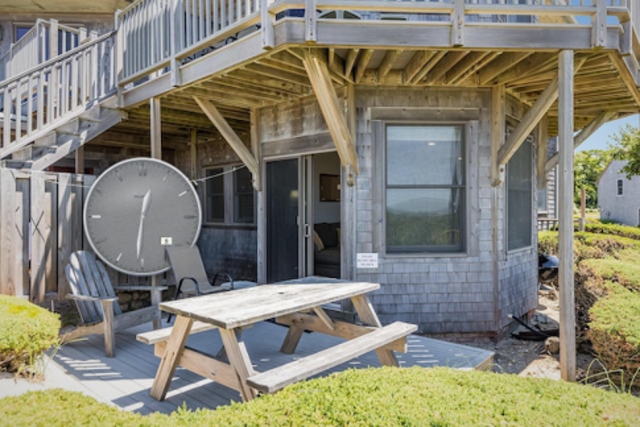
12.31
